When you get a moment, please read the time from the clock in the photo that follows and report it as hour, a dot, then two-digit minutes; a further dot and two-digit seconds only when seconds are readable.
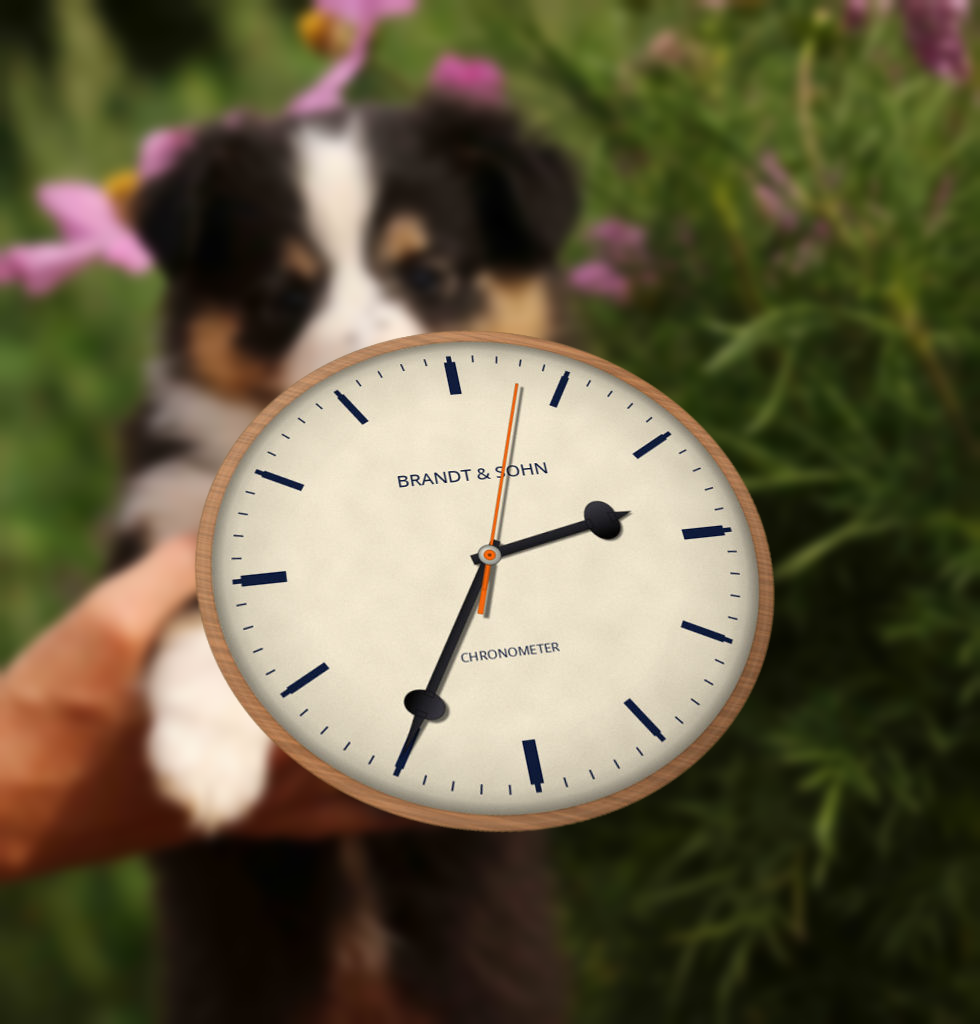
2.35.03
